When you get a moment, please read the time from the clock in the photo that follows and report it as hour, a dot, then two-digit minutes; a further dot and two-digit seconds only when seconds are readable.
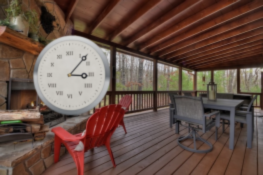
3.07
